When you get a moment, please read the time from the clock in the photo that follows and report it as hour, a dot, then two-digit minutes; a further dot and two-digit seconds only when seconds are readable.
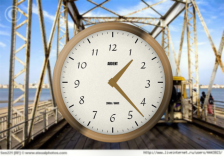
1.23
